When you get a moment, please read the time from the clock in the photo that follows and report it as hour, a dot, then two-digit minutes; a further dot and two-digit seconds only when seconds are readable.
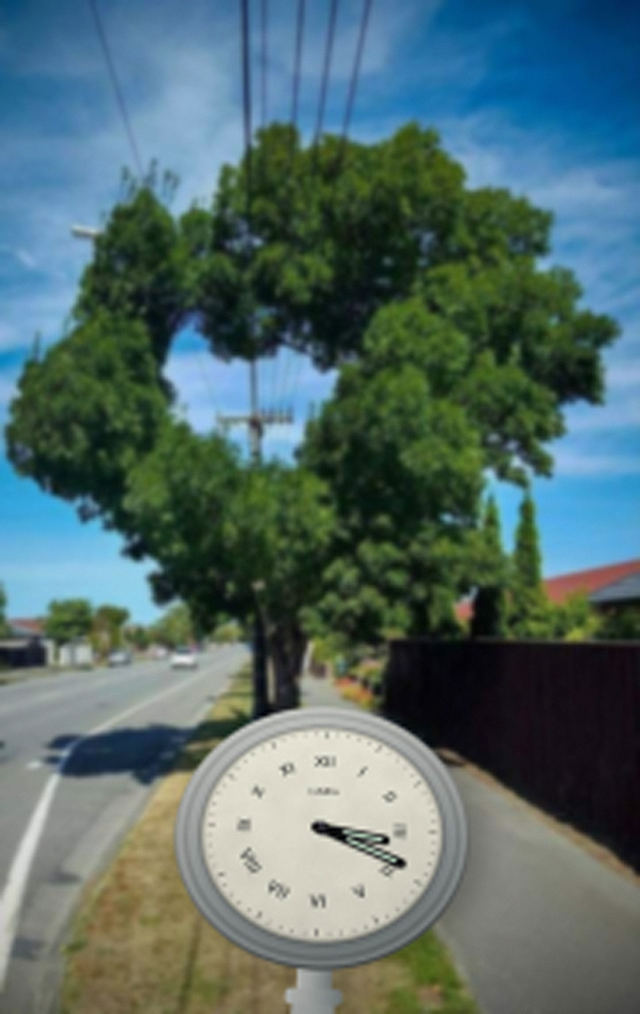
3.19
